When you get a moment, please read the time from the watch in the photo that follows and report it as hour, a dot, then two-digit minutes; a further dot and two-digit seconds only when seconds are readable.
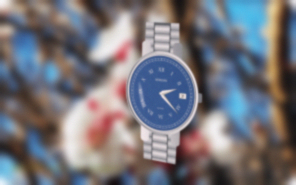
2.22
